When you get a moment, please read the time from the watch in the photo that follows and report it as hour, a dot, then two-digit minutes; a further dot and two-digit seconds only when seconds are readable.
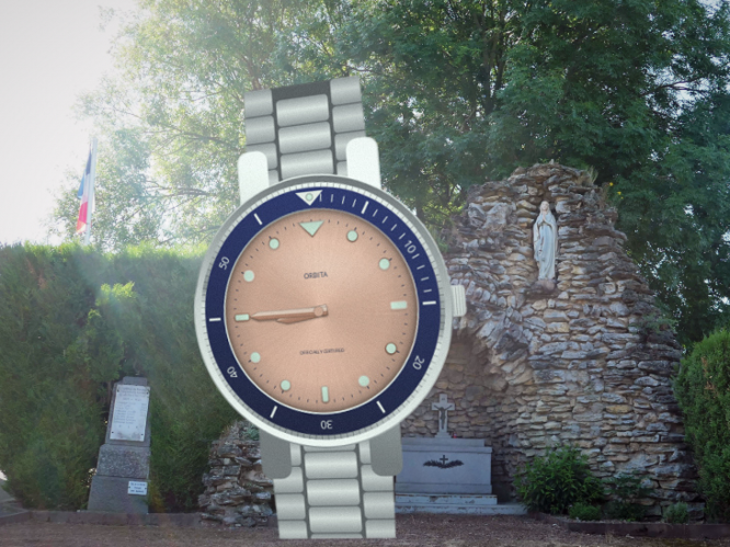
8.45
